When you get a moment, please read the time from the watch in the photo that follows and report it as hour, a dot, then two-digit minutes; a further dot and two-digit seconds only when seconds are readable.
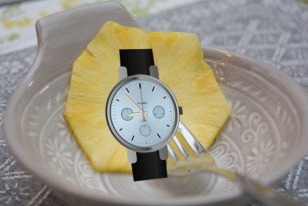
8.53
